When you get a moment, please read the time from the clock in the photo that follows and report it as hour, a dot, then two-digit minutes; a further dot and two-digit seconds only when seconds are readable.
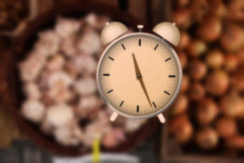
11.26
